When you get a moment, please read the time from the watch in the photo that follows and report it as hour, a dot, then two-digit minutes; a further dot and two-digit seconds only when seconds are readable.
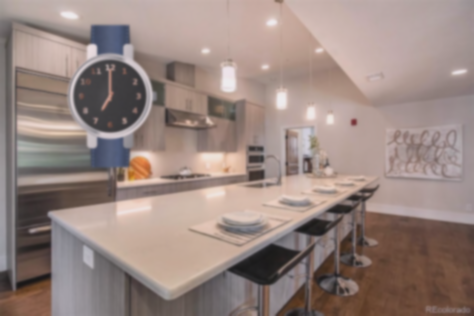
7.00
